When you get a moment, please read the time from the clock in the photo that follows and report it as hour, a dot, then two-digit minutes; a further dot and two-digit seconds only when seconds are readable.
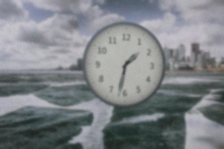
1.32
